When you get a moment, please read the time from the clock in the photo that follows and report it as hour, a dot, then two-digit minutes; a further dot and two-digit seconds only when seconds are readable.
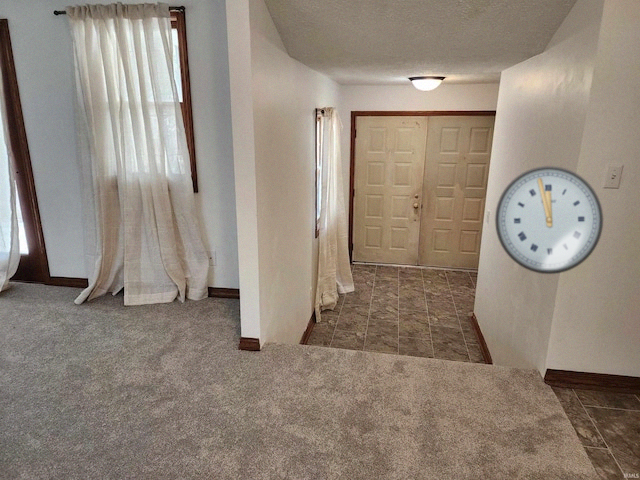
11.58
